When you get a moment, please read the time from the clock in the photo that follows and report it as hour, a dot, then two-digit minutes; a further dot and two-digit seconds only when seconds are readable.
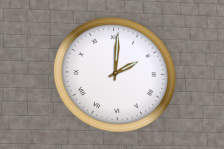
2.01
